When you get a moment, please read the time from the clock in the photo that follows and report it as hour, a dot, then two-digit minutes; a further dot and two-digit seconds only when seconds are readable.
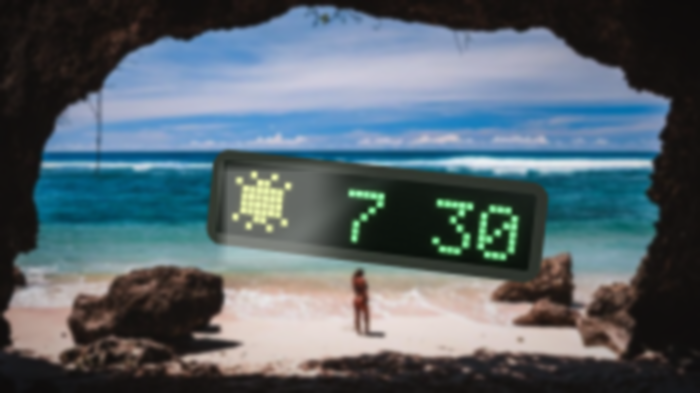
7.30
